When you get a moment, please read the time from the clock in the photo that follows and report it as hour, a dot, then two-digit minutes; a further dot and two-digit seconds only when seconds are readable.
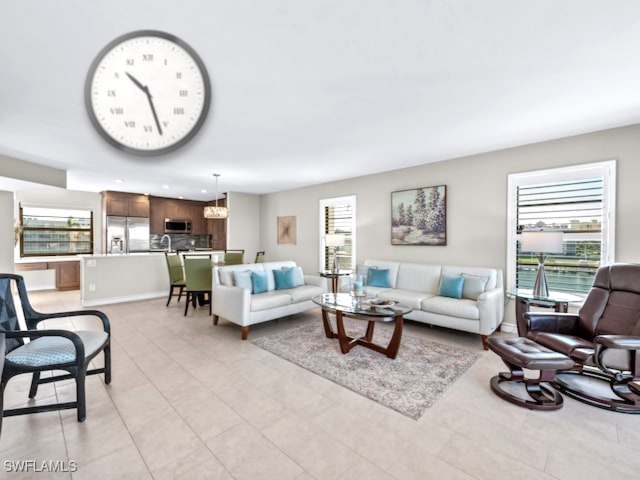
10.27
